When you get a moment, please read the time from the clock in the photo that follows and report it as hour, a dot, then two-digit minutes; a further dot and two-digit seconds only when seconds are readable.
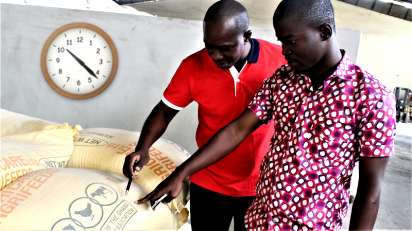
10.22
